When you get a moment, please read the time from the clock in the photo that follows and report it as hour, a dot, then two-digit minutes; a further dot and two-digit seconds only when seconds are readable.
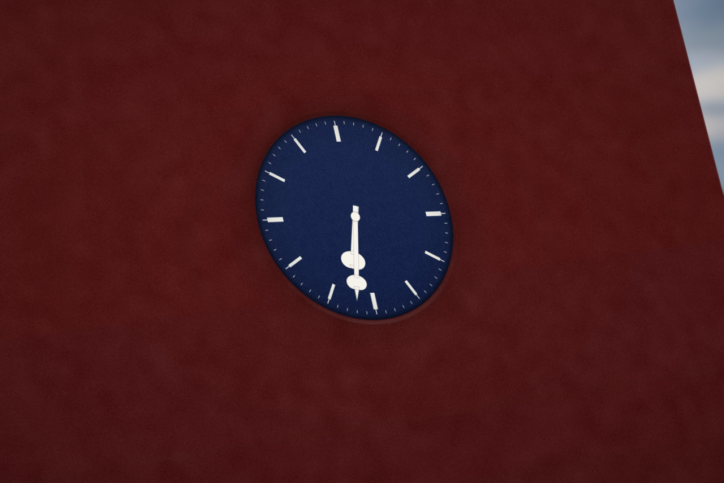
6.32
